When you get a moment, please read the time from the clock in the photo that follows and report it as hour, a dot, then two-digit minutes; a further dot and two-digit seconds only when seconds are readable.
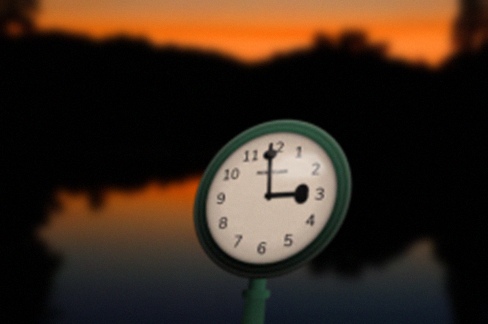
2.59
